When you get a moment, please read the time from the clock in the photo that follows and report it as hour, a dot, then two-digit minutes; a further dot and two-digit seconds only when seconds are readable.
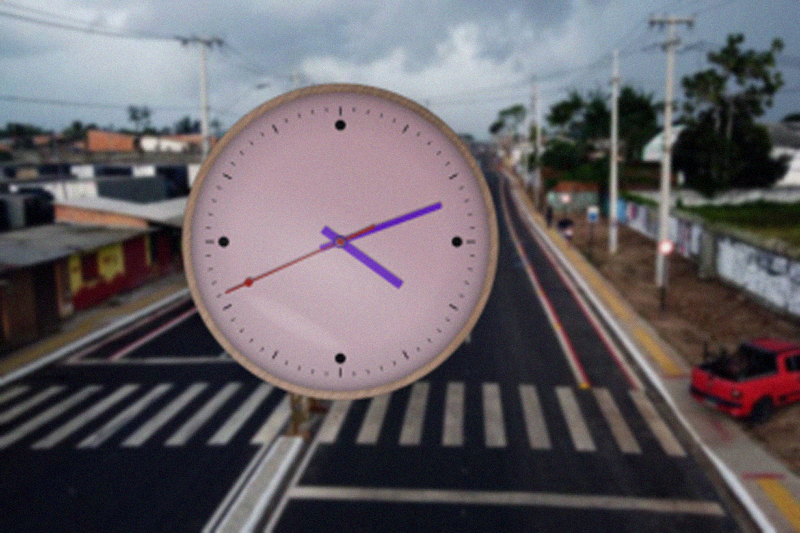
4.11.41
